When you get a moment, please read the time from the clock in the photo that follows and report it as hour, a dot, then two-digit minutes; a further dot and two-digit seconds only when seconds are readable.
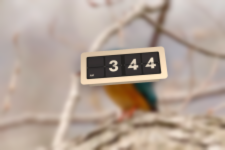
3.44
